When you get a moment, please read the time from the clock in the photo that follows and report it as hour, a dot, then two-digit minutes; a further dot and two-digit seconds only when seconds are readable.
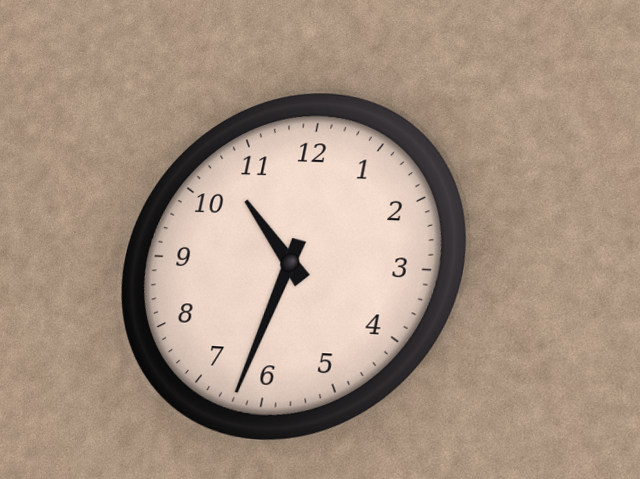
10.32
